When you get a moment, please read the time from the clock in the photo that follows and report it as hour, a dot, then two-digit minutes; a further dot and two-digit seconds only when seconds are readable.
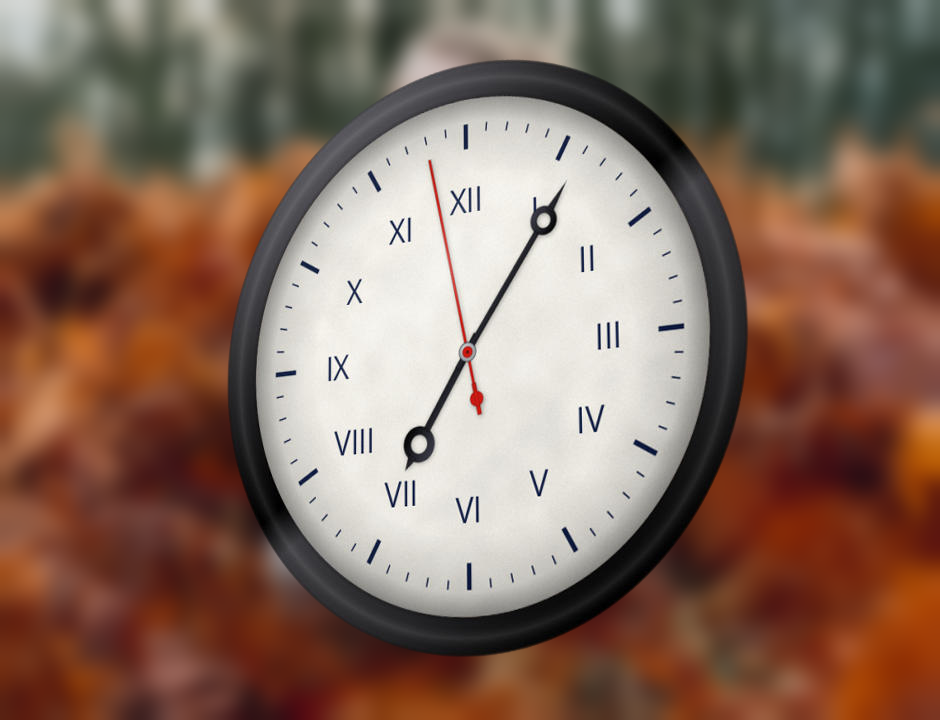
7.05.58
